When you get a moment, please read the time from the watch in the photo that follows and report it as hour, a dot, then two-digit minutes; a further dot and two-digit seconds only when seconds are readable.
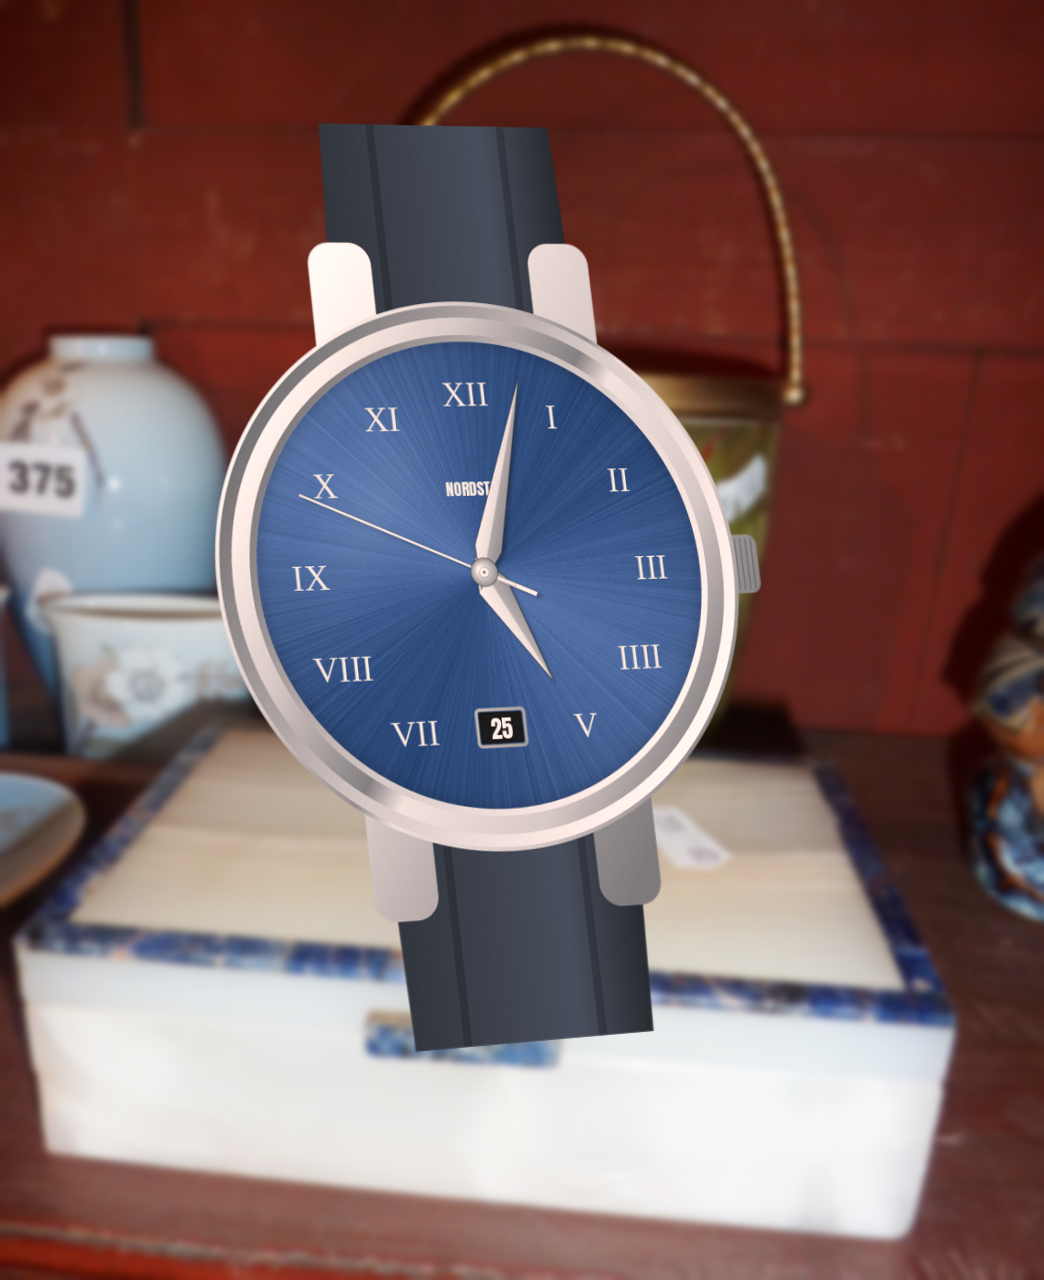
5.02.49
